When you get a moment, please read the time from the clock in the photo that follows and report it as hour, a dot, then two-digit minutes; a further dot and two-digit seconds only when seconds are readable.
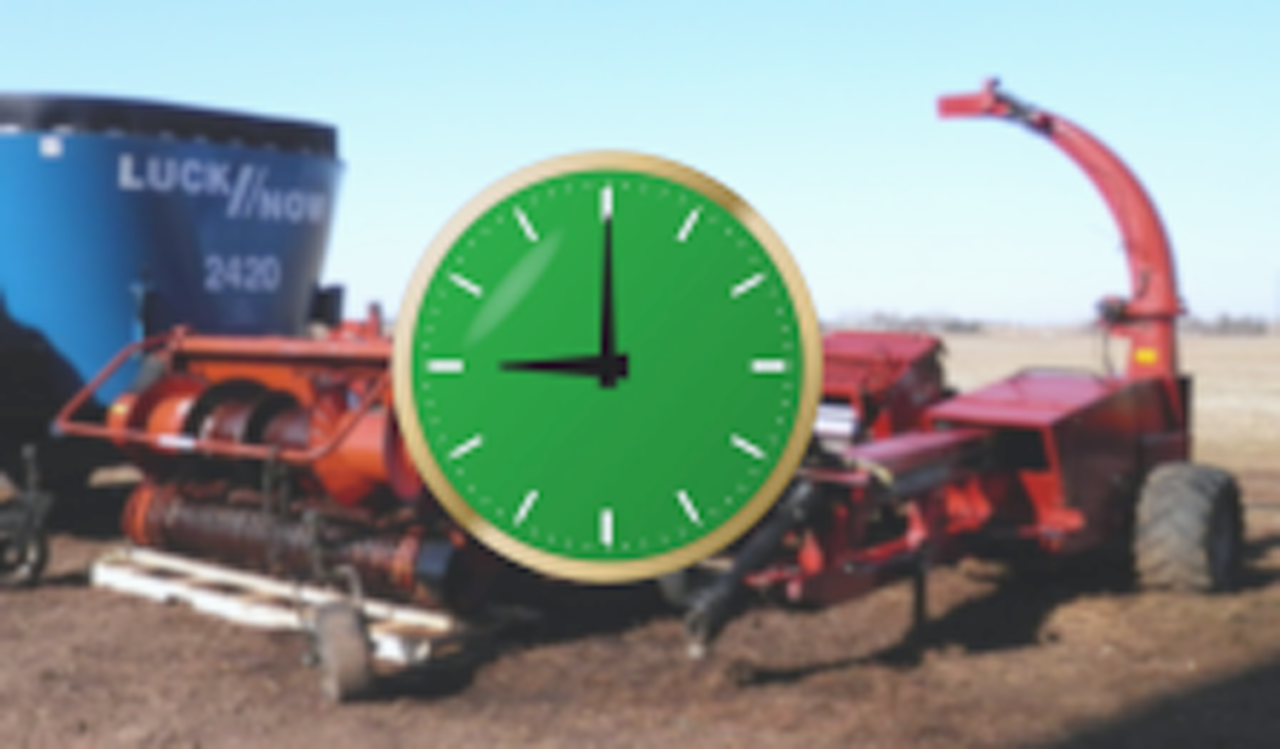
9.00
